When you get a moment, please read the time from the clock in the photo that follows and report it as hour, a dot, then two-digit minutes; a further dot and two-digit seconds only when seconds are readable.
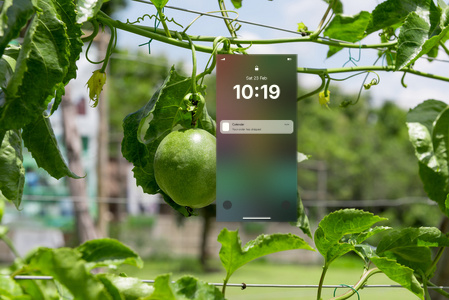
10.19
